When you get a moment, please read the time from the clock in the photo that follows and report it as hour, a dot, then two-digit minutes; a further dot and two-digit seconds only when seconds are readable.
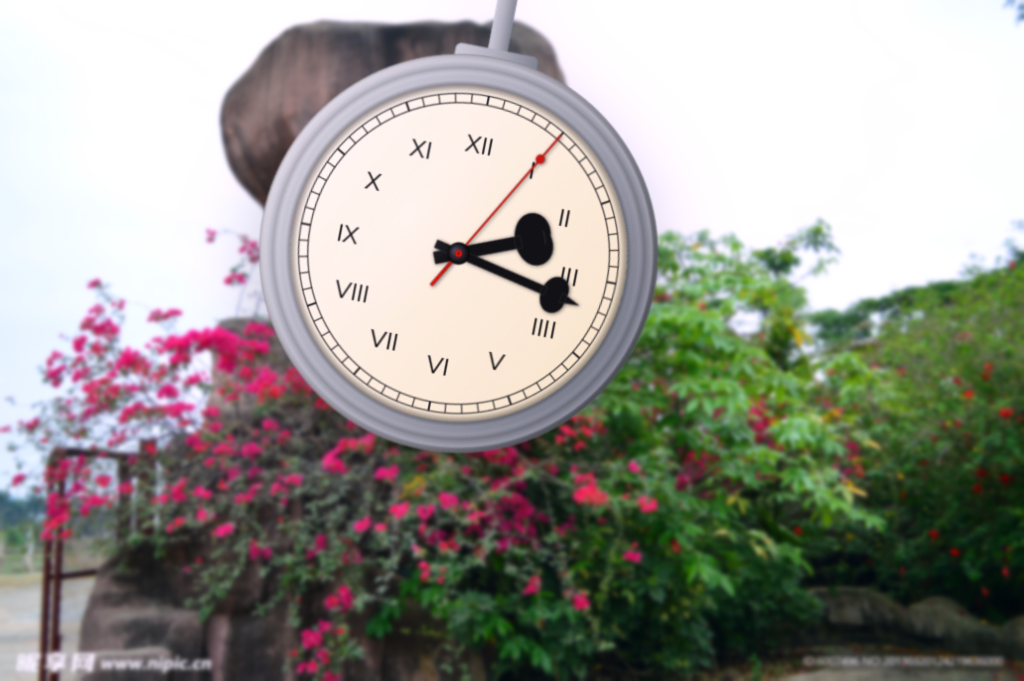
2.17.05
